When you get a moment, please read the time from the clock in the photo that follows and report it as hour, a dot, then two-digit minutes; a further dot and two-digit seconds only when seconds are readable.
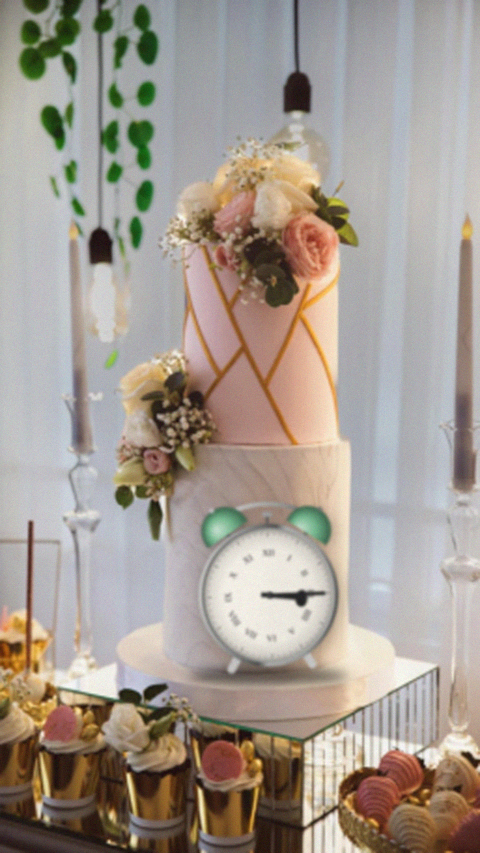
3.15
